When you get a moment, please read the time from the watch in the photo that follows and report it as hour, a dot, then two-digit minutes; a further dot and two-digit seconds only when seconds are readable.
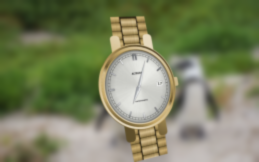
7.04
